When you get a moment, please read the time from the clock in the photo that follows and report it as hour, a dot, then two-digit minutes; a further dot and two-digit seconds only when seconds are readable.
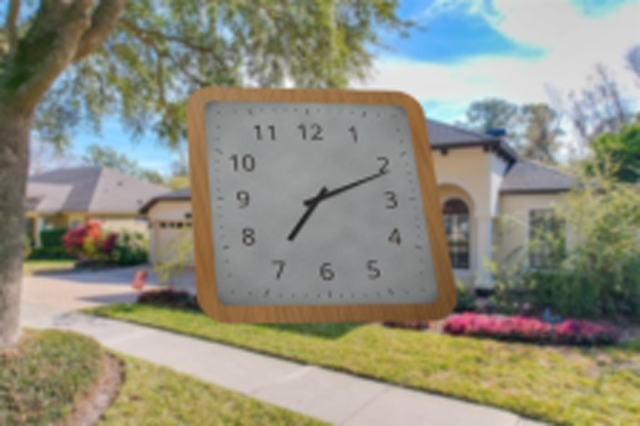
7.11
